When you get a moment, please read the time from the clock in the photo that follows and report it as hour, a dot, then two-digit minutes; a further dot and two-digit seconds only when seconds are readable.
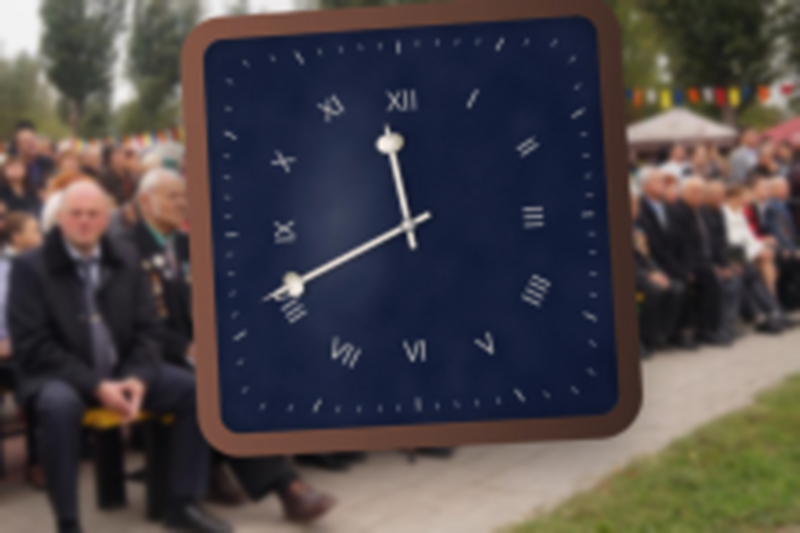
11.41
